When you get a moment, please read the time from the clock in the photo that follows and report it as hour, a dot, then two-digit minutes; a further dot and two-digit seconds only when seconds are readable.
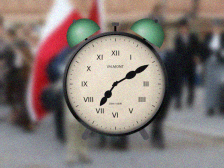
7.10
